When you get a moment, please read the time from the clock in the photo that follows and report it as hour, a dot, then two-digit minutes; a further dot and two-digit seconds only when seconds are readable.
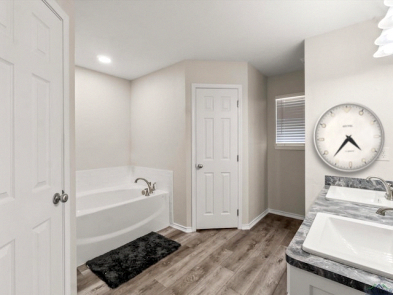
4.37
